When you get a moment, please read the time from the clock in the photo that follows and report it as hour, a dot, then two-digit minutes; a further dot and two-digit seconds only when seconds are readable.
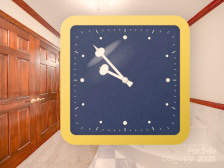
9.53
